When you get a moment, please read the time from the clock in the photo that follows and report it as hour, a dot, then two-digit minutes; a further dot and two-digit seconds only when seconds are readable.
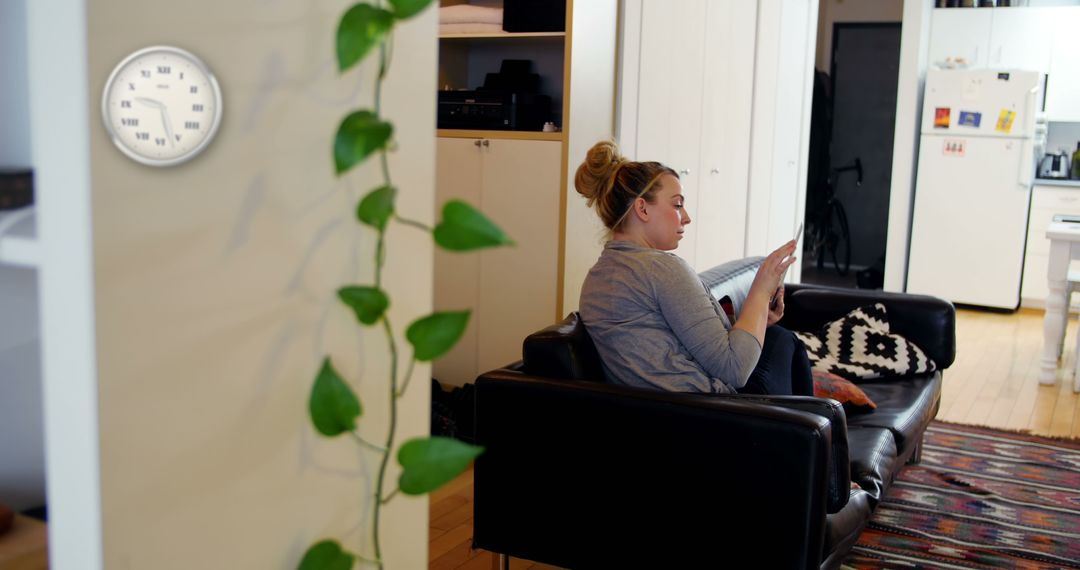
9.27
